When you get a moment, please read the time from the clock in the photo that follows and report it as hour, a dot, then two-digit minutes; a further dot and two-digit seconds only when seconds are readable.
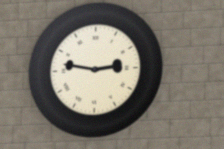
2.47
